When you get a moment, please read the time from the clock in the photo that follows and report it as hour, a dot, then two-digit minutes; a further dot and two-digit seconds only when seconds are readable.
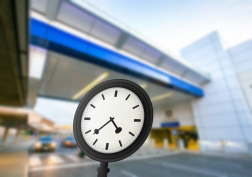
4.38
